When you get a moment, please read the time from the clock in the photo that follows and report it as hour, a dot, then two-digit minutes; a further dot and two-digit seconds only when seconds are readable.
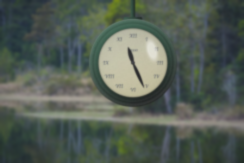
11.26
